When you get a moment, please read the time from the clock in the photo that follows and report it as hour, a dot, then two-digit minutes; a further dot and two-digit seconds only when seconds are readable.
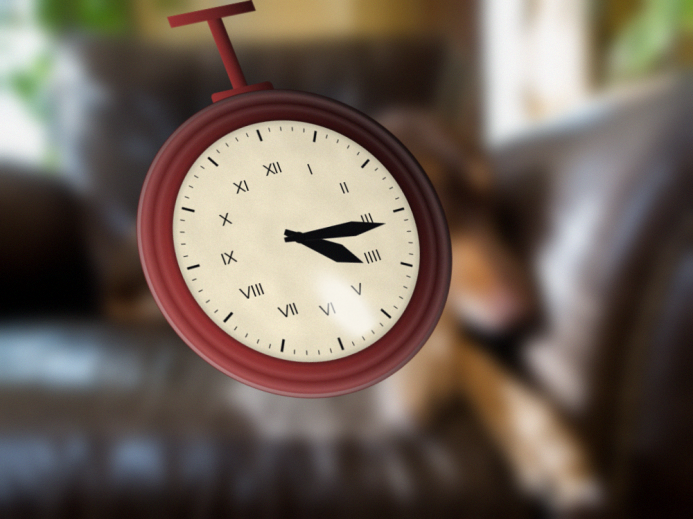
4.16
